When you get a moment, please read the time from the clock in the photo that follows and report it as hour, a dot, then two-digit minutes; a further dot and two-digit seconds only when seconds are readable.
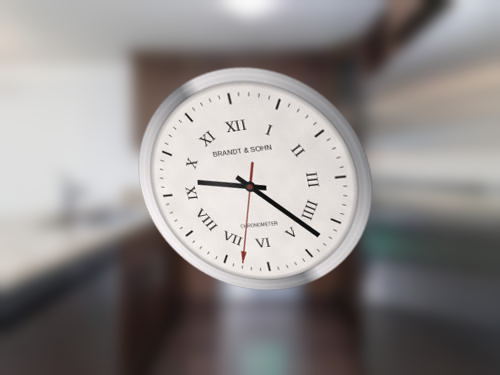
9.22.33
